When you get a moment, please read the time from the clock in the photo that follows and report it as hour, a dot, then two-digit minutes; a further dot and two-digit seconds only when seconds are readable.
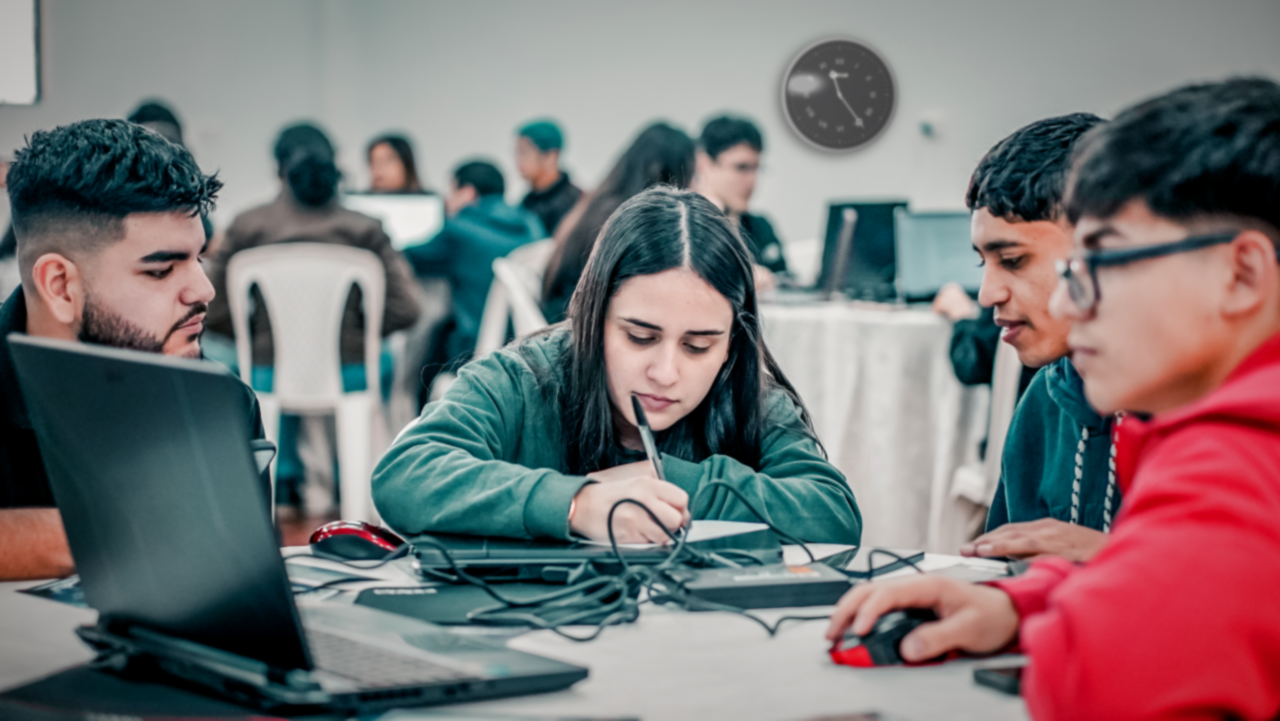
11.24
